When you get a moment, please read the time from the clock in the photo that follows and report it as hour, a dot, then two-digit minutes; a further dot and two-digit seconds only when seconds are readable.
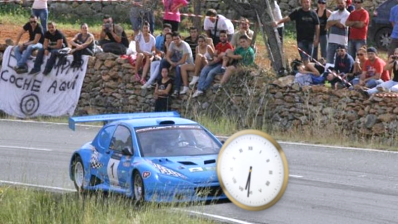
6.31
